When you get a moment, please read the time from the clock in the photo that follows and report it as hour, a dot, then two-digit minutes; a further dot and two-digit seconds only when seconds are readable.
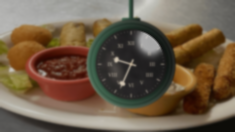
9.34
